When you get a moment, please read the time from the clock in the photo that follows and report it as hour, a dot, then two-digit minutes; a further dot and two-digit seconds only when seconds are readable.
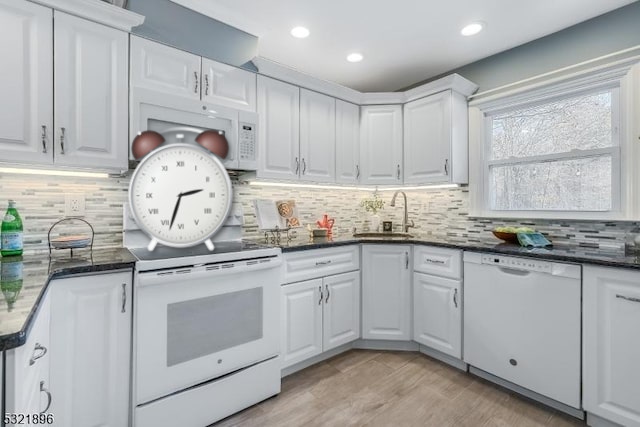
2.33
